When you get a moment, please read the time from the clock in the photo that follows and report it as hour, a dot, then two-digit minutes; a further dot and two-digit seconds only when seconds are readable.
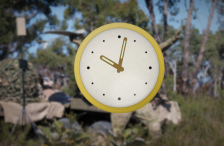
10.02
